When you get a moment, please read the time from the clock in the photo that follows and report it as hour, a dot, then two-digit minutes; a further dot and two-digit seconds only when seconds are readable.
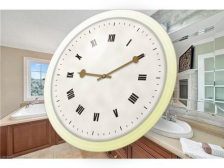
9.10
